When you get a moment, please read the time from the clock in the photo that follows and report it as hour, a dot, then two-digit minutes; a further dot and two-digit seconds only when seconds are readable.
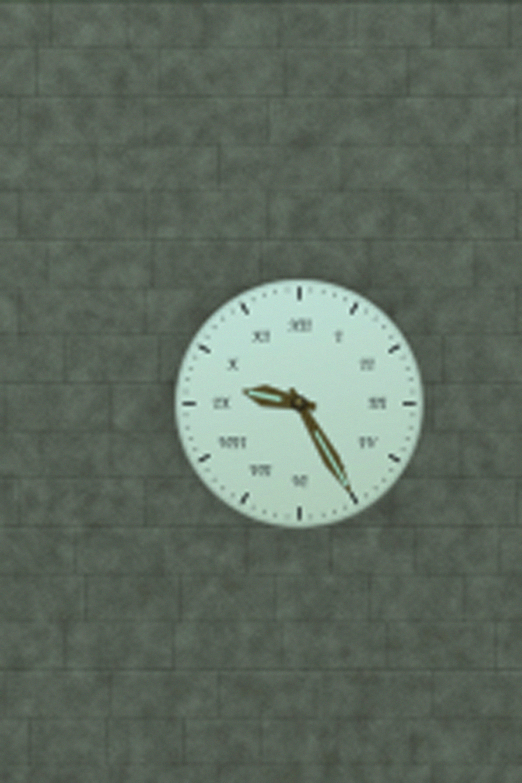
9.25
